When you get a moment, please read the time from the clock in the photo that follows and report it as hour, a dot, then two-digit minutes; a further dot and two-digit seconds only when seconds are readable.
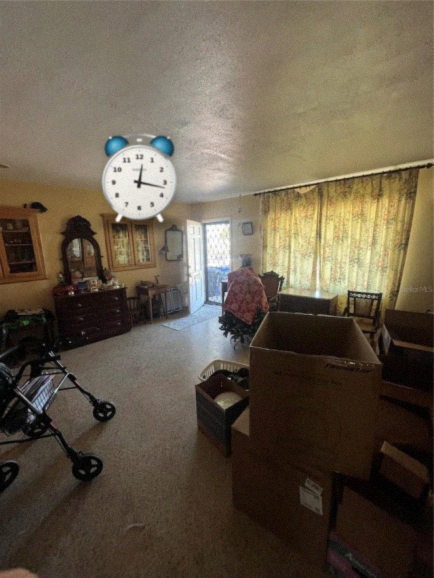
12.17
